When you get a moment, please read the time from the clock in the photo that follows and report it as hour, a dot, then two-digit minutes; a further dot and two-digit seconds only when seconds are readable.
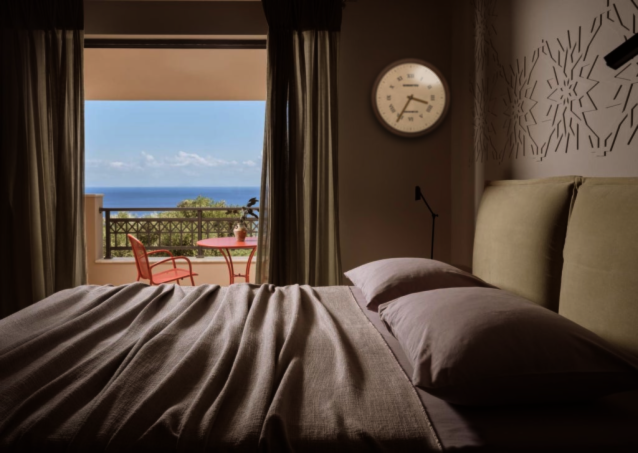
3.35
